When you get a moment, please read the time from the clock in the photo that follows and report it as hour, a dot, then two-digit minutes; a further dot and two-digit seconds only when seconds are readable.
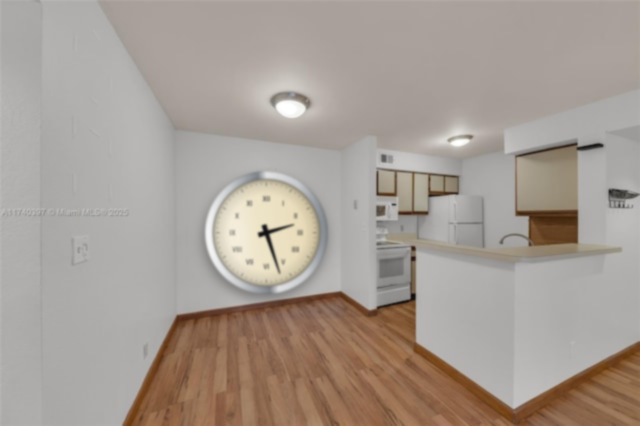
2.27
